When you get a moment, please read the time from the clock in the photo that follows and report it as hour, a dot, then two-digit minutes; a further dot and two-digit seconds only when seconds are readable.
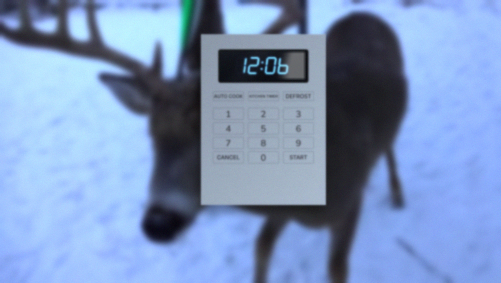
12.06
